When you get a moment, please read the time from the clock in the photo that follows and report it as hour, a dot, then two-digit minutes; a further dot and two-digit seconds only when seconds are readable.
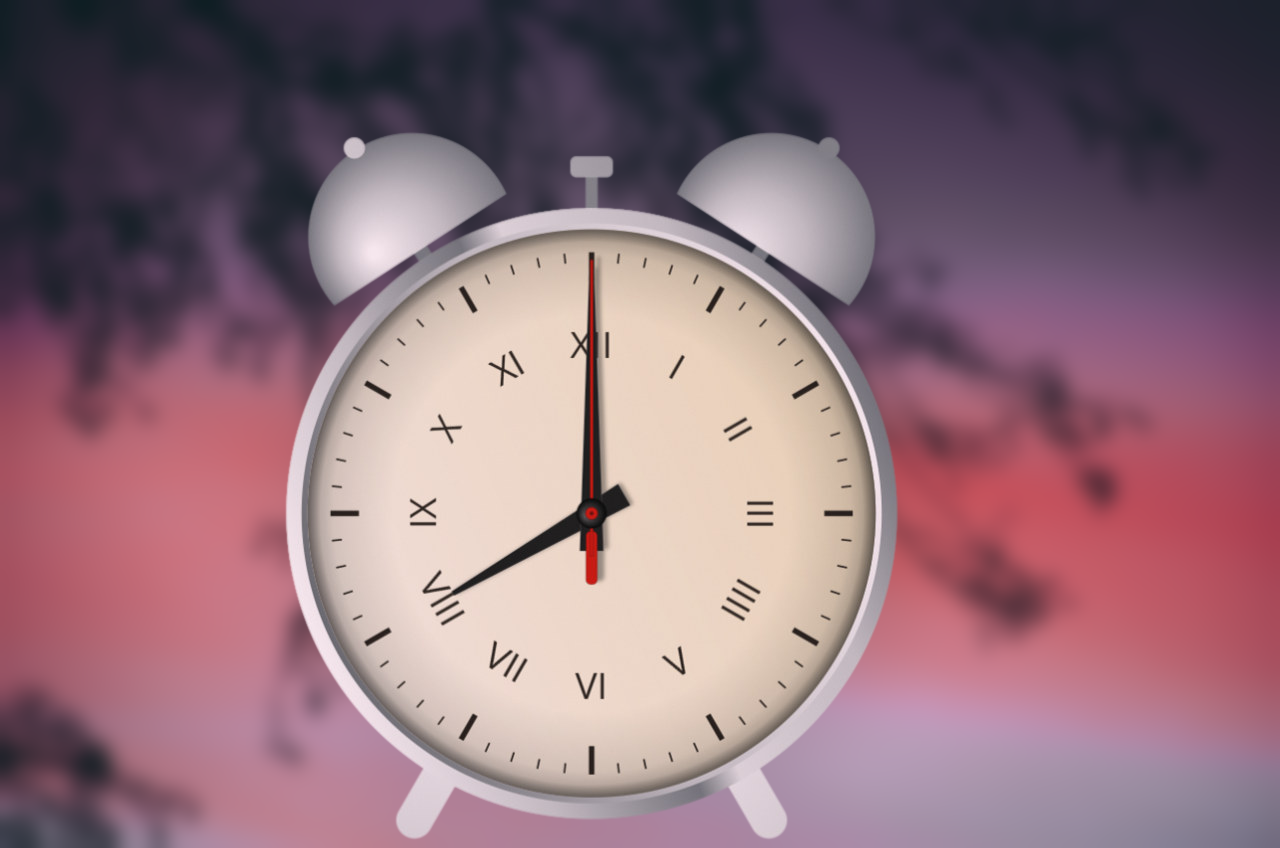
8.00.00
